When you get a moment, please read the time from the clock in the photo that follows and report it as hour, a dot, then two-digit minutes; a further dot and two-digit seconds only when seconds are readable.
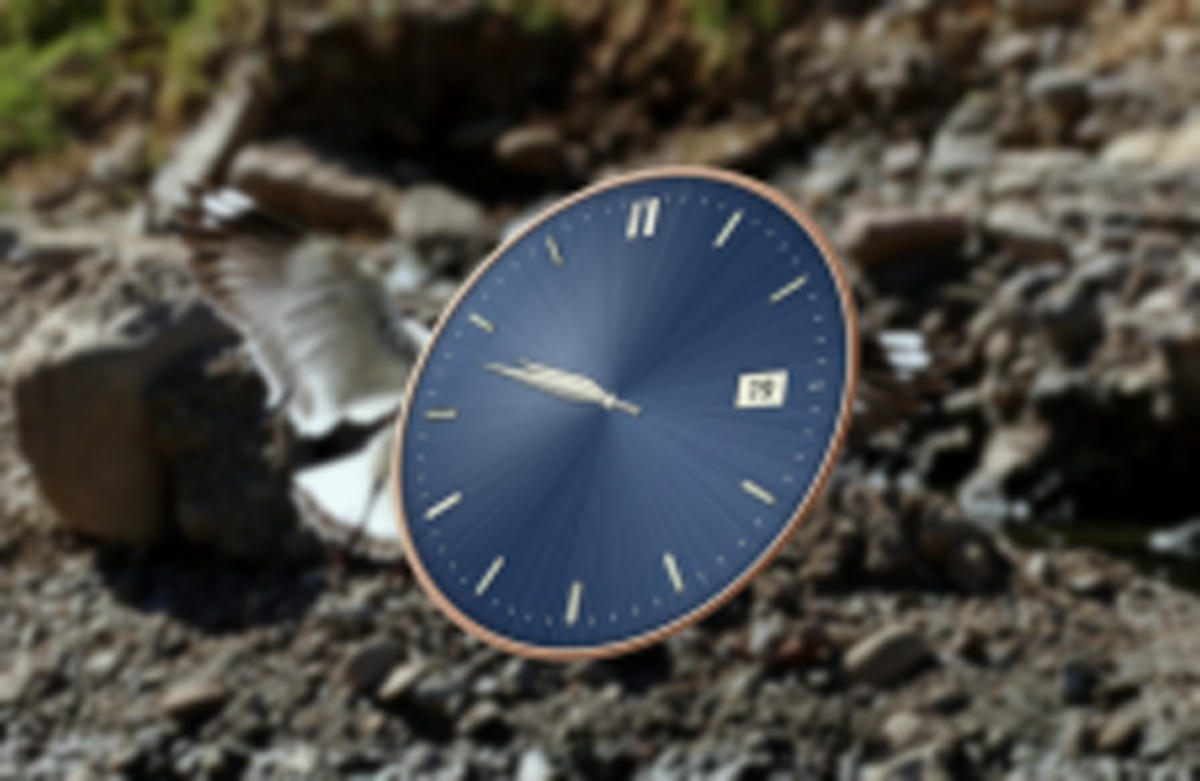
9.48
